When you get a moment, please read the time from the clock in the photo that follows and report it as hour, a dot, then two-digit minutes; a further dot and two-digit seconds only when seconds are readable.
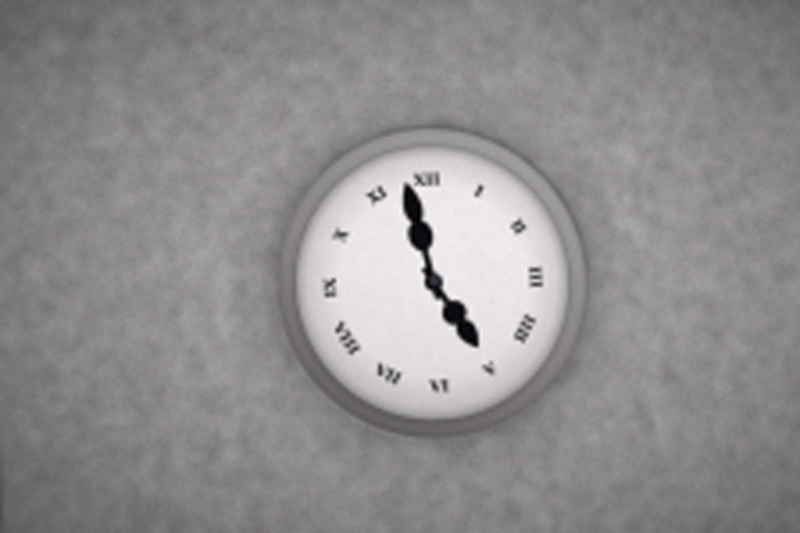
4.58
